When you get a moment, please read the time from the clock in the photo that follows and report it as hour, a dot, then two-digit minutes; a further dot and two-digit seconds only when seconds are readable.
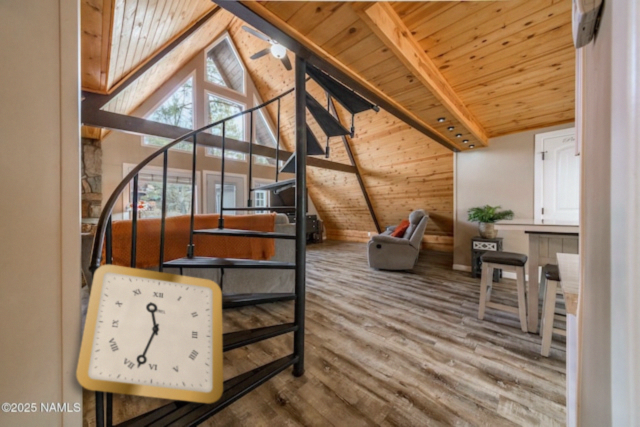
11.33
